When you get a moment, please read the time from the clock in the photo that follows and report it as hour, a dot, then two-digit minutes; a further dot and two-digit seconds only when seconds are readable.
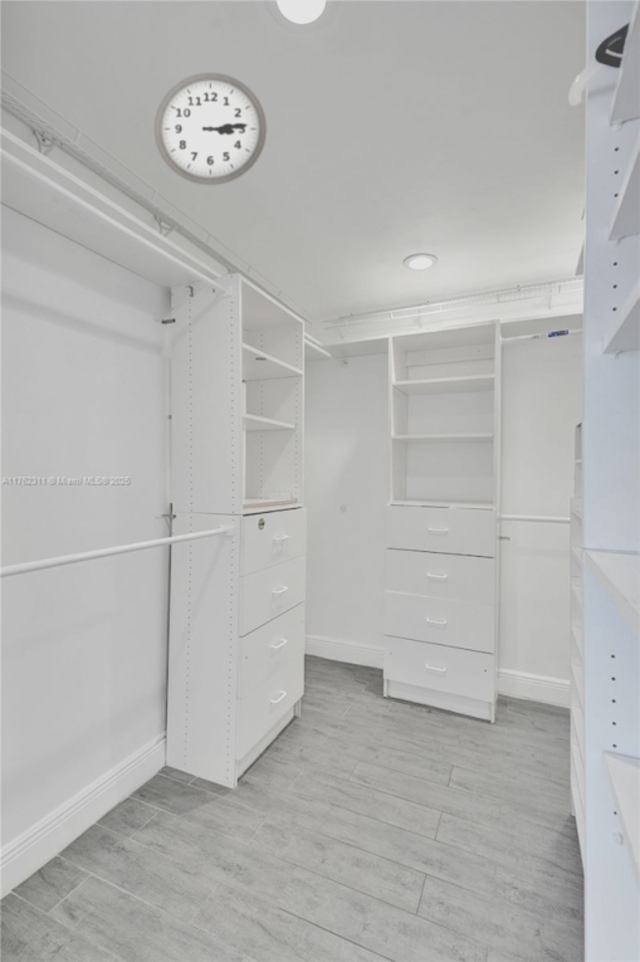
3.14
